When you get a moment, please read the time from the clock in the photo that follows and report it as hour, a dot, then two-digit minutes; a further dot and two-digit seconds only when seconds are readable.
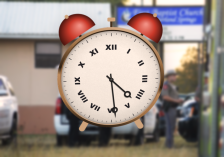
4.29
